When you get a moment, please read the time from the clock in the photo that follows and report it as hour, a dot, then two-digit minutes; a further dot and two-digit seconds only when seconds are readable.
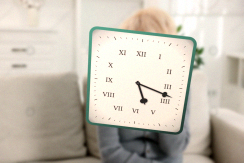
5.18
